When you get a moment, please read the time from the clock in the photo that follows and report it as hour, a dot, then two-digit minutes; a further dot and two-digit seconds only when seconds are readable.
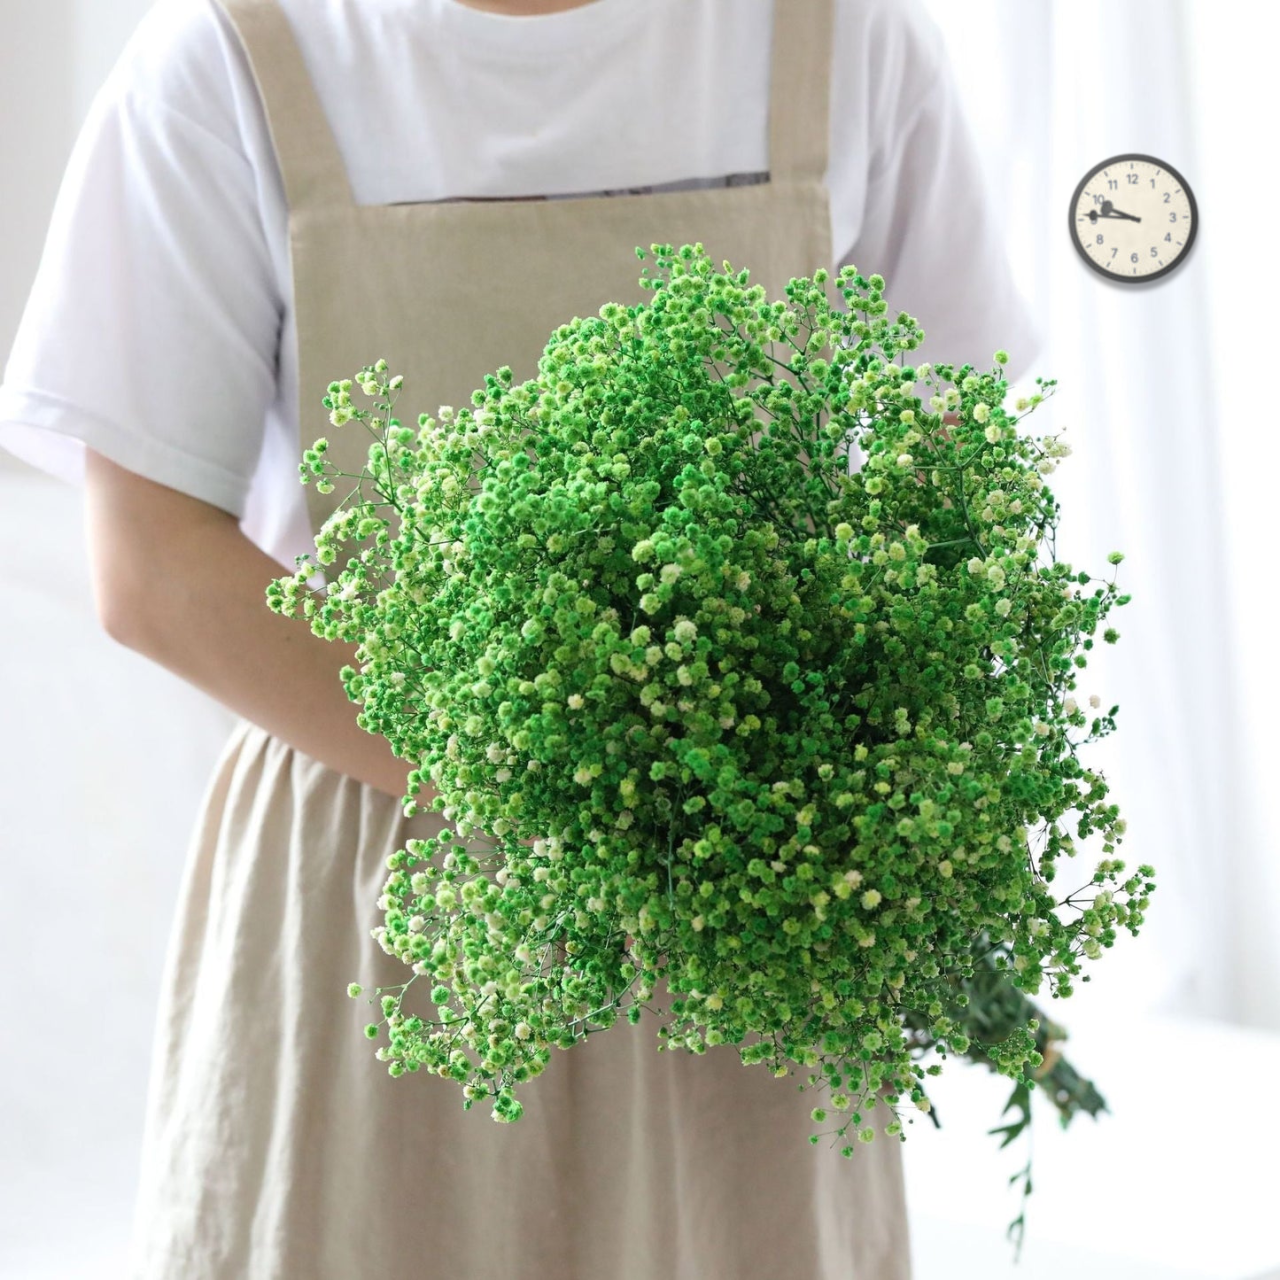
9.46
